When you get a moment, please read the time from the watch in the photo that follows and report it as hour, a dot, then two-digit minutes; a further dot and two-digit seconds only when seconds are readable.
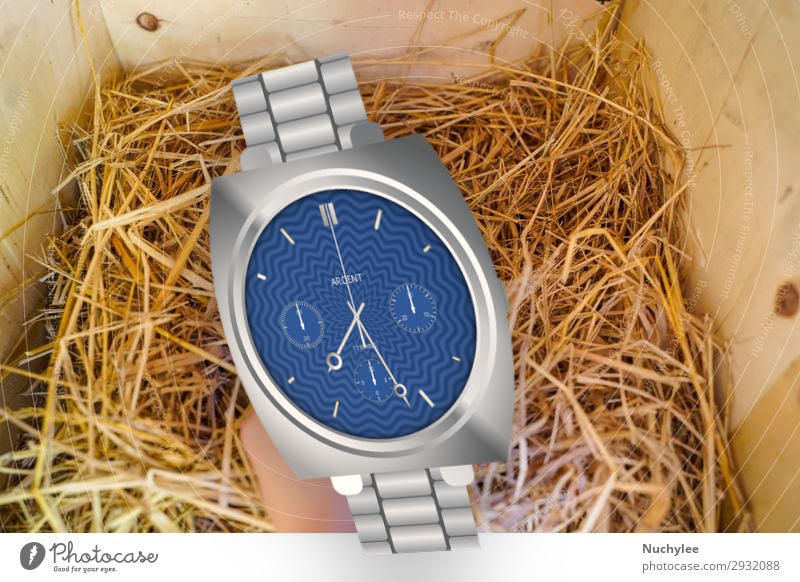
7.27
